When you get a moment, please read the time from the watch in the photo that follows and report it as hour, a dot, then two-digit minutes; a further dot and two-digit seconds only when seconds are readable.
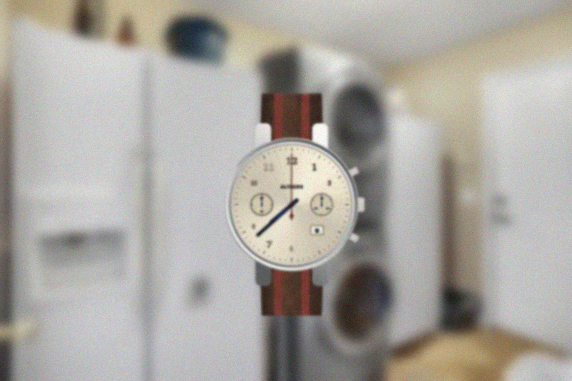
7.38
